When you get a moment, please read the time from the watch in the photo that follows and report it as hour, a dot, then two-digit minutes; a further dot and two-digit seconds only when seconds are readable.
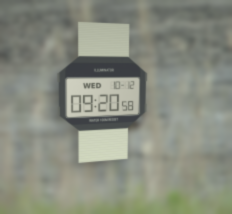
9.20.58
